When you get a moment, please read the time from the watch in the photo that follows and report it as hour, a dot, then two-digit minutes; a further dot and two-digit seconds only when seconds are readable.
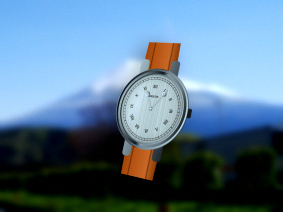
11.06
